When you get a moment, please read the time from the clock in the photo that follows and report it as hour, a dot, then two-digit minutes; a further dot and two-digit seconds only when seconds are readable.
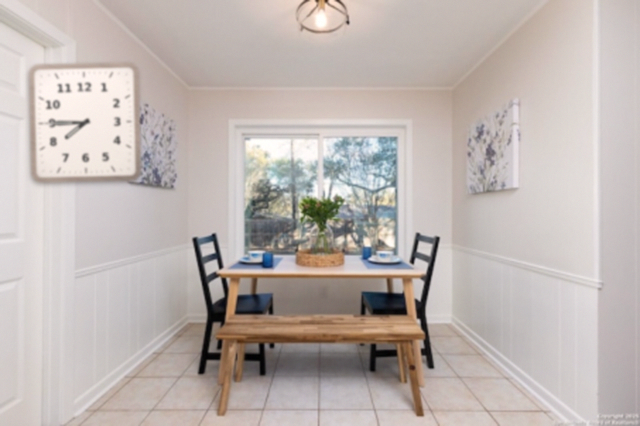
7.45
